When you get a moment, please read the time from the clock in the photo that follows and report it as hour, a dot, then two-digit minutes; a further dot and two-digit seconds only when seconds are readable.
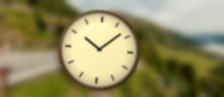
10.08
